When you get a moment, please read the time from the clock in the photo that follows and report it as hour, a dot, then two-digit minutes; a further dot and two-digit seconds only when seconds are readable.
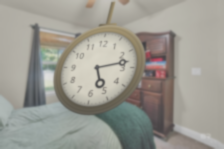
5.13
